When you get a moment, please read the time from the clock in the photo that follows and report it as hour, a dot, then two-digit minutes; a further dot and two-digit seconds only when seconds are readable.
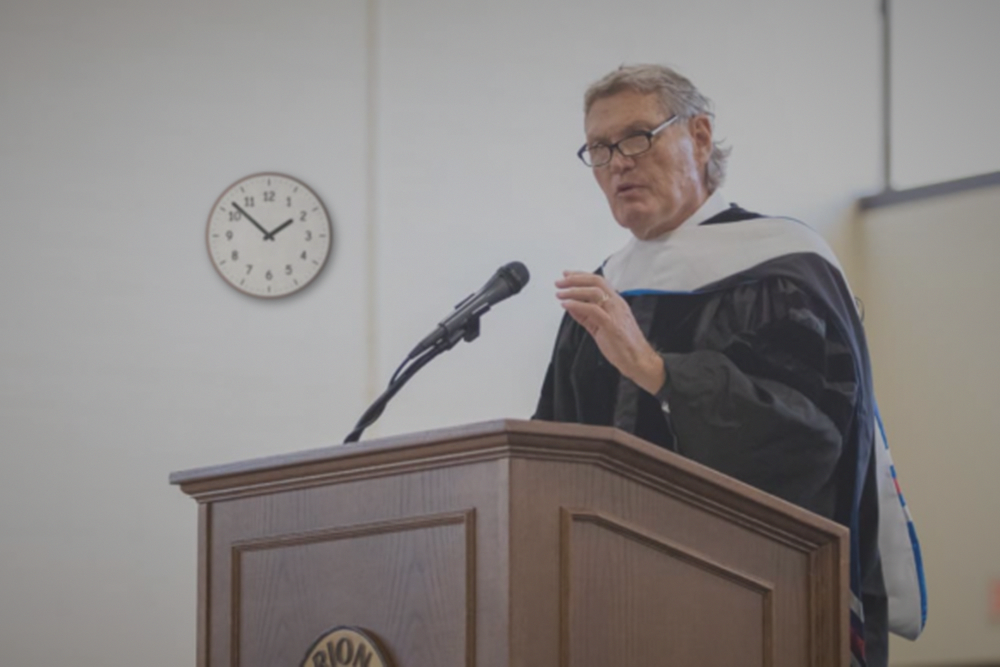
1.52
